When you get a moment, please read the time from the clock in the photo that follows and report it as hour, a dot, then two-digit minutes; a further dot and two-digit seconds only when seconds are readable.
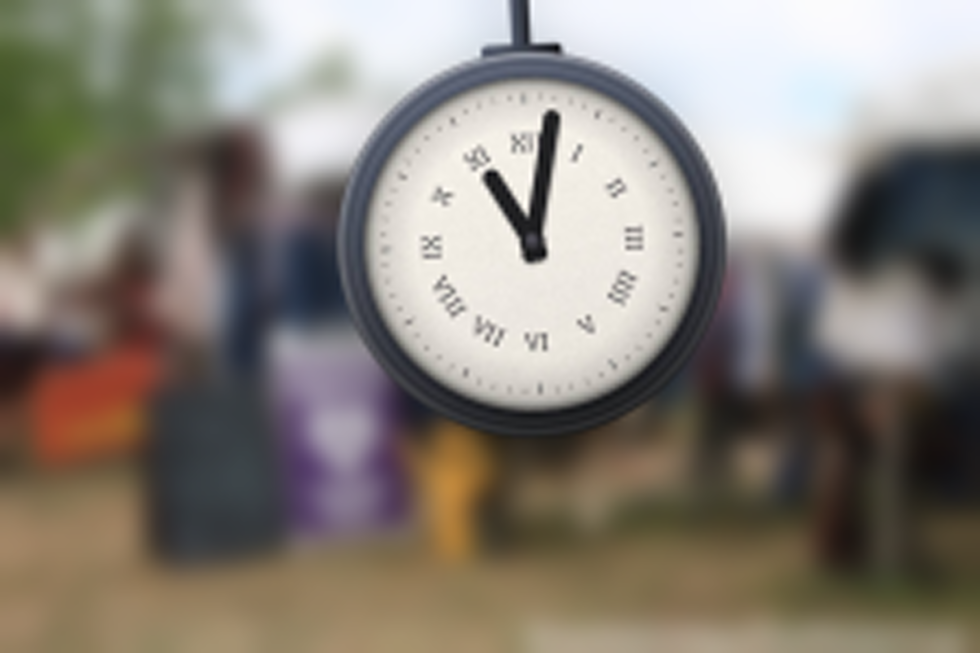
11.02
